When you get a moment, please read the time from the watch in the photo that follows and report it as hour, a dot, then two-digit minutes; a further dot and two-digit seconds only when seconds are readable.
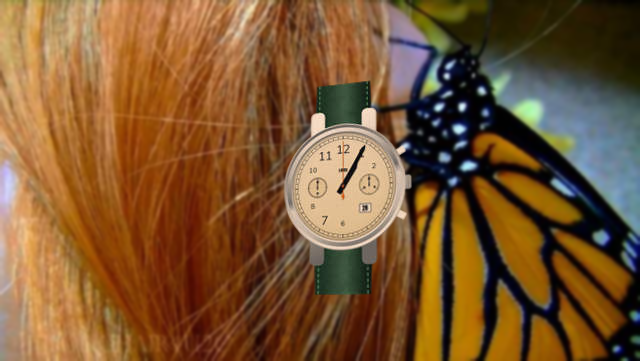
1.05
